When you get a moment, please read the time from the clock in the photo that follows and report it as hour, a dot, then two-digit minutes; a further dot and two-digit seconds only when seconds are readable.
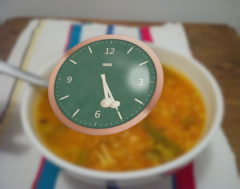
5.25
